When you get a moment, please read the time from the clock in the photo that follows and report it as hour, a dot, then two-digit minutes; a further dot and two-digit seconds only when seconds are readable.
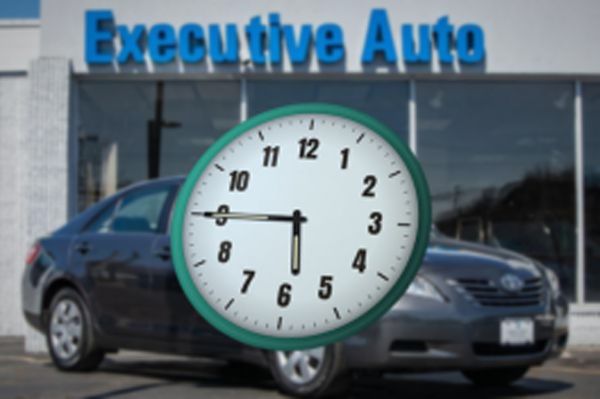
5.45
